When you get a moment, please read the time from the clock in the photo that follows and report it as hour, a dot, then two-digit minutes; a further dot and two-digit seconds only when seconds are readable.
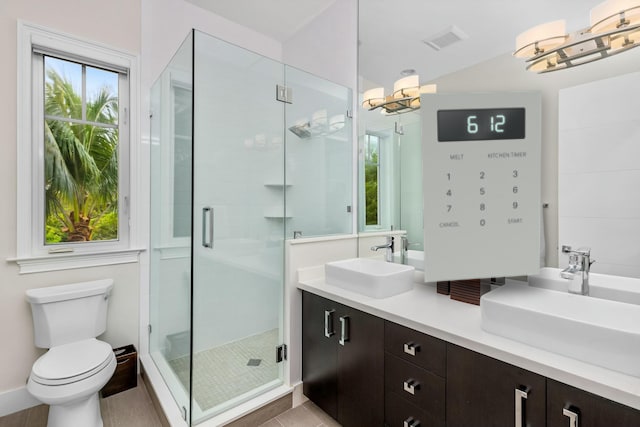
6.12
